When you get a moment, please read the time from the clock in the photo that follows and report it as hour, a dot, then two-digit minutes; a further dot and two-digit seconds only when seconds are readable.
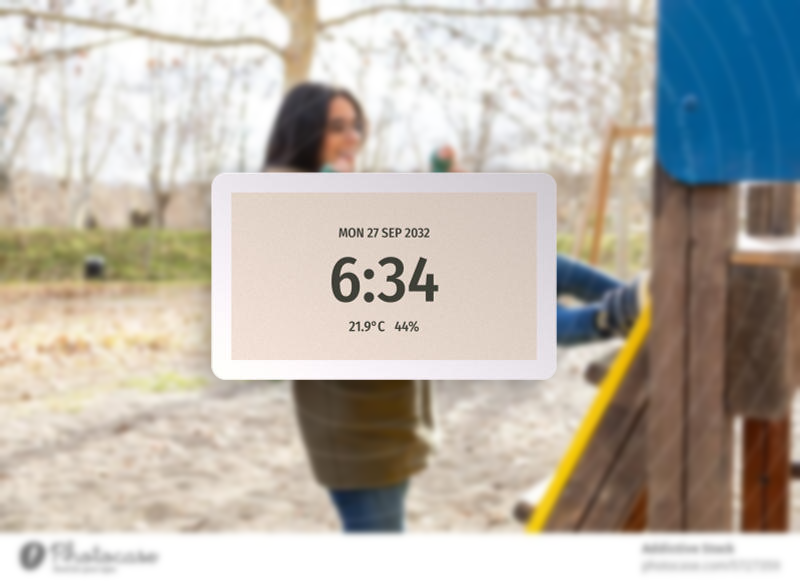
6.34
